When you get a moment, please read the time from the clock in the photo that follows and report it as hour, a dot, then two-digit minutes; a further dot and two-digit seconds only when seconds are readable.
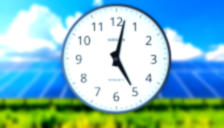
5.02
